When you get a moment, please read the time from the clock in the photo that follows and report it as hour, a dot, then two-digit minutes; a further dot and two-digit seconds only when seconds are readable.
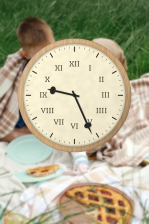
9.26
